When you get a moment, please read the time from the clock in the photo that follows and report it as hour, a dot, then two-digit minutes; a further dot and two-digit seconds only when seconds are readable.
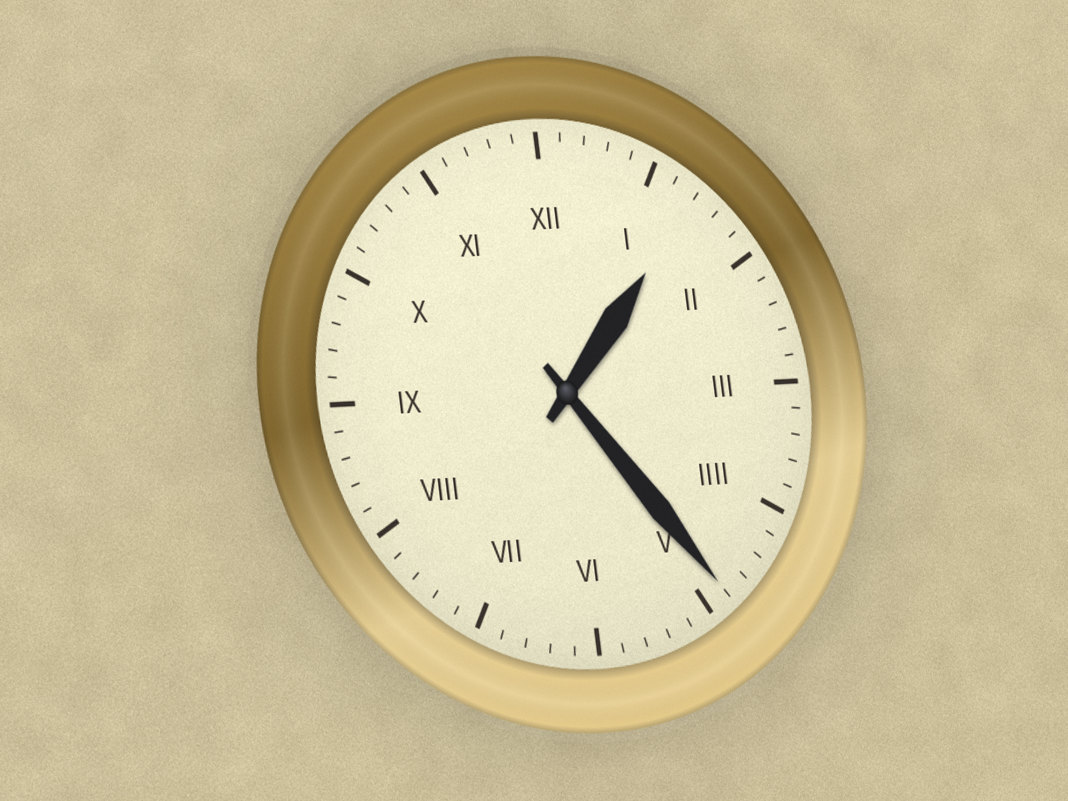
1.24
